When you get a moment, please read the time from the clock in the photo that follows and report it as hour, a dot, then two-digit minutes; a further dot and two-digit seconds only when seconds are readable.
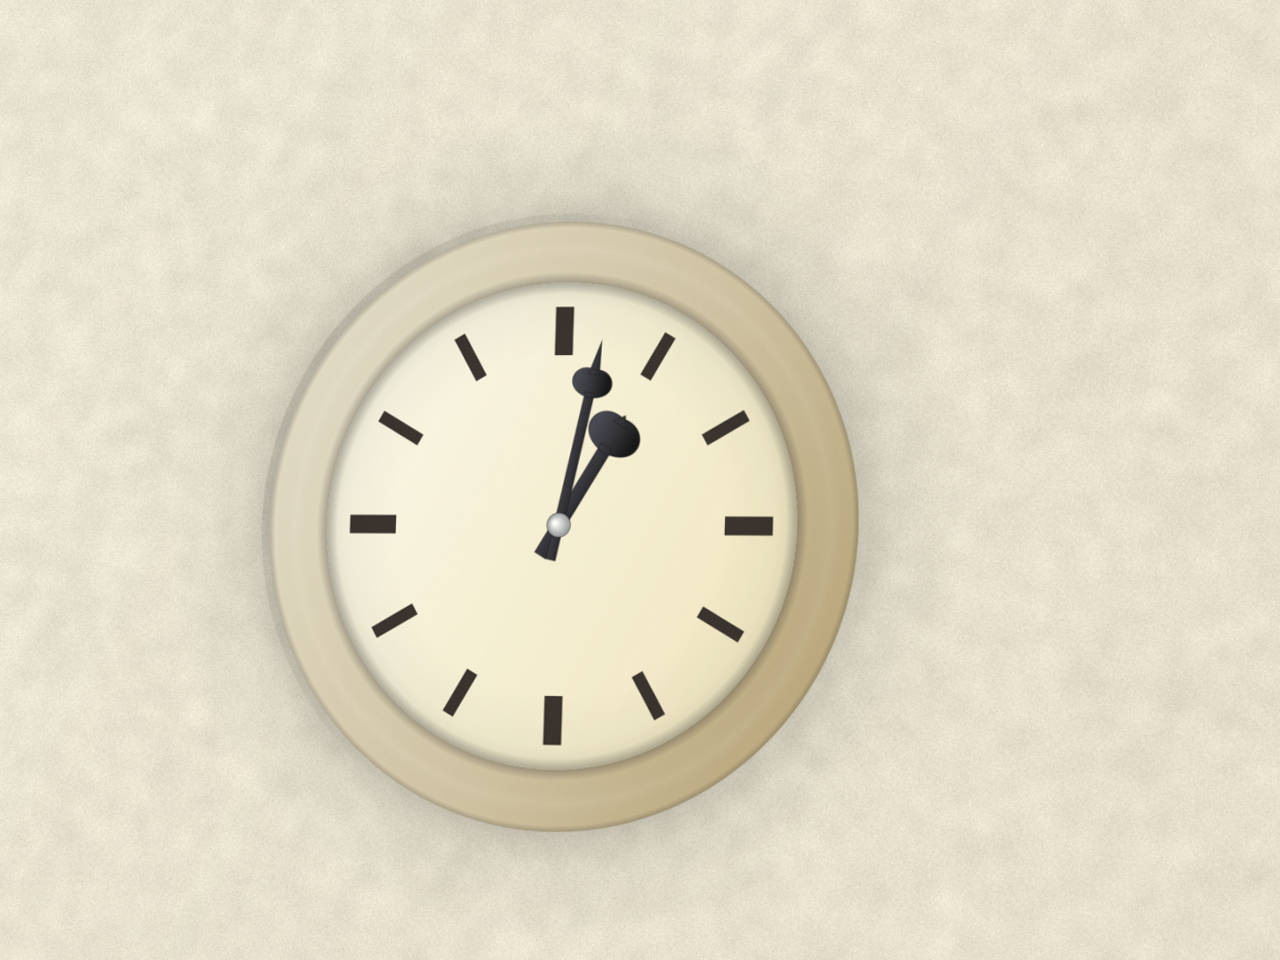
1.02
